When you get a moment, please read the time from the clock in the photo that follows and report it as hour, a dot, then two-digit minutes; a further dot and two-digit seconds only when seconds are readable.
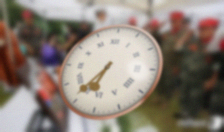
6.36
